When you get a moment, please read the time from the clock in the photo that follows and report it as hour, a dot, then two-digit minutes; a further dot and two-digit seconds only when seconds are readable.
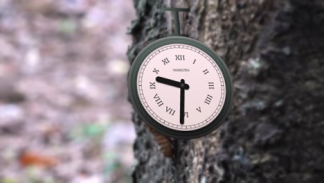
9.31
